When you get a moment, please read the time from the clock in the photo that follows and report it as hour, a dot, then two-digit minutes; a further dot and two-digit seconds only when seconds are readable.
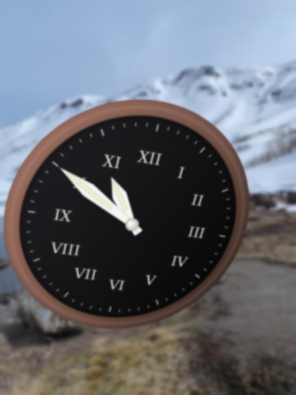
10.50
